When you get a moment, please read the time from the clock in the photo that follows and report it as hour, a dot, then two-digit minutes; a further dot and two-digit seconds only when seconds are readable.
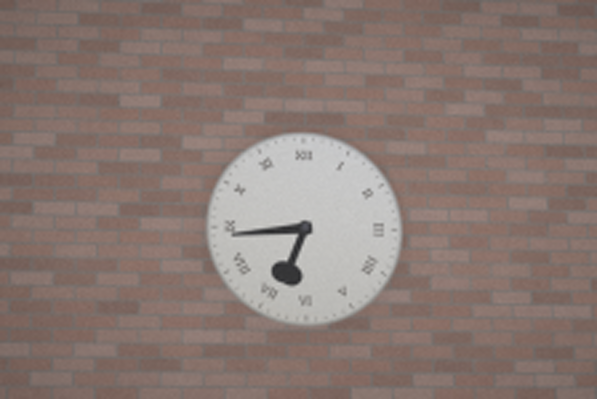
6.44
